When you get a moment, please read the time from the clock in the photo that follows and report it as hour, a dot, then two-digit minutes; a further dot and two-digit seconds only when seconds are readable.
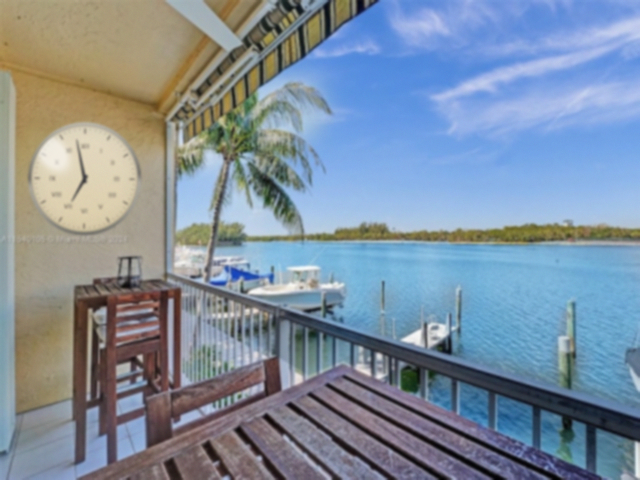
6.58
